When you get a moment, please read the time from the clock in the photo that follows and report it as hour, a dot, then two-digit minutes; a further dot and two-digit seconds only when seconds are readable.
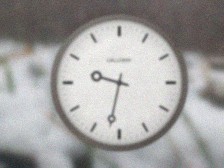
9.32
